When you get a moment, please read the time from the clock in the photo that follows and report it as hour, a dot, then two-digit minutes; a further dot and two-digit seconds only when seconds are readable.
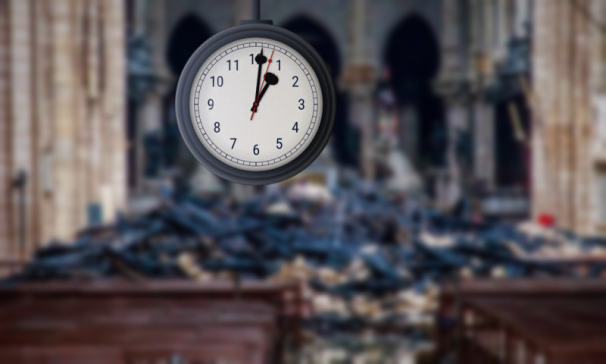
1.01.03
